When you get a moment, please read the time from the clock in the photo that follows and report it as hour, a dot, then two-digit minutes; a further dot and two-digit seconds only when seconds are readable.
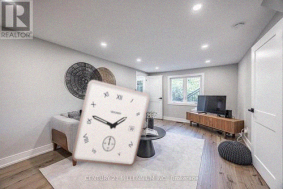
1.47
